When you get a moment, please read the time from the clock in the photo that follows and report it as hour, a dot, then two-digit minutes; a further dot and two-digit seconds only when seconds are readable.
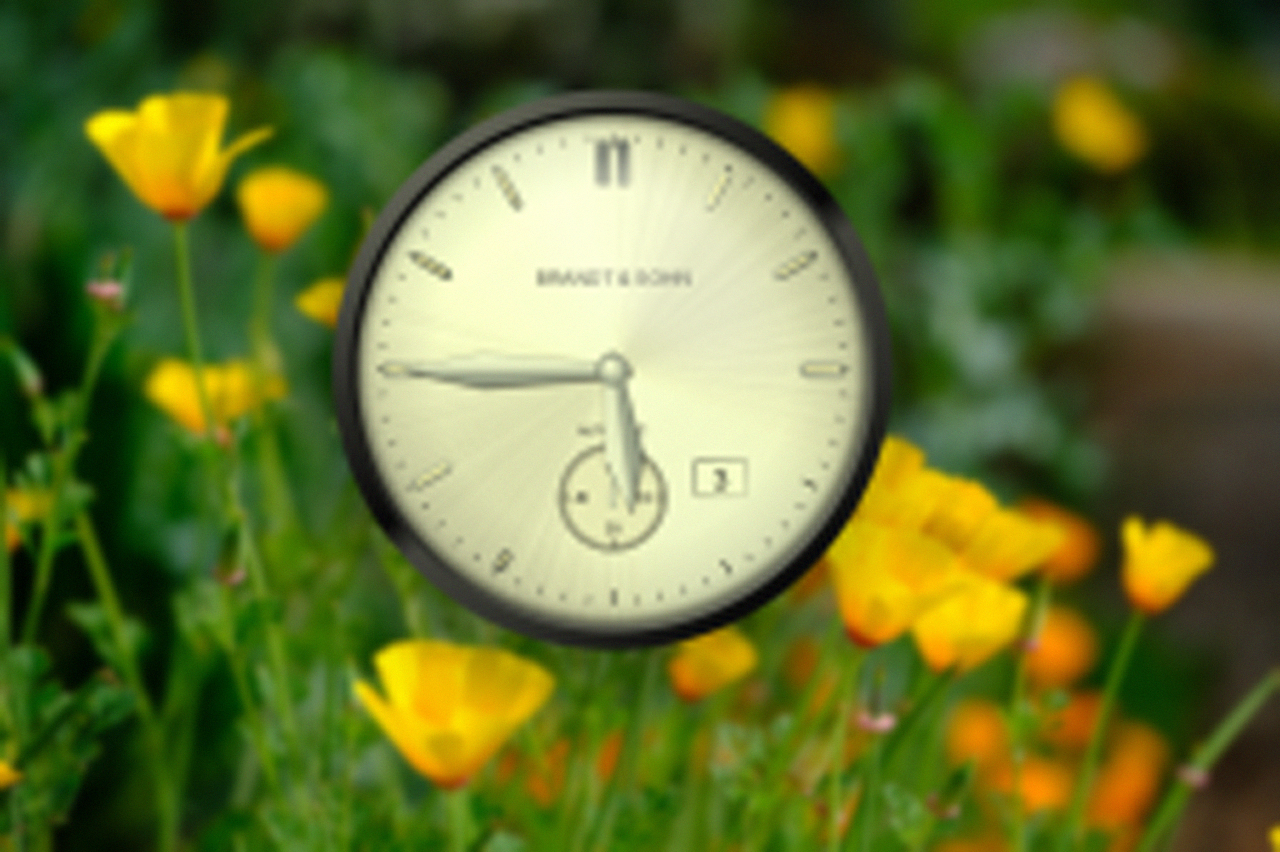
5.45
